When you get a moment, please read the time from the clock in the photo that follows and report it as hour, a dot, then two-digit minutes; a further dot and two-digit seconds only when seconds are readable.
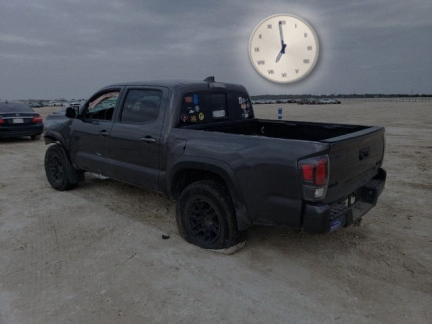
6.59
